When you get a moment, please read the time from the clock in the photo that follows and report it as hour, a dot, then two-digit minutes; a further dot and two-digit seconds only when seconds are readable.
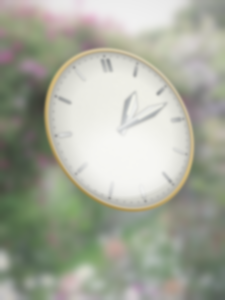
1.12
